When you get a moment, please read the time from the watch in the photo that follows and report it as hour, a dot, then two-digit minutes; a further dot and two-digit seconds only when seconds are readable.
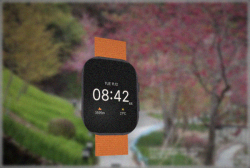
8.42
